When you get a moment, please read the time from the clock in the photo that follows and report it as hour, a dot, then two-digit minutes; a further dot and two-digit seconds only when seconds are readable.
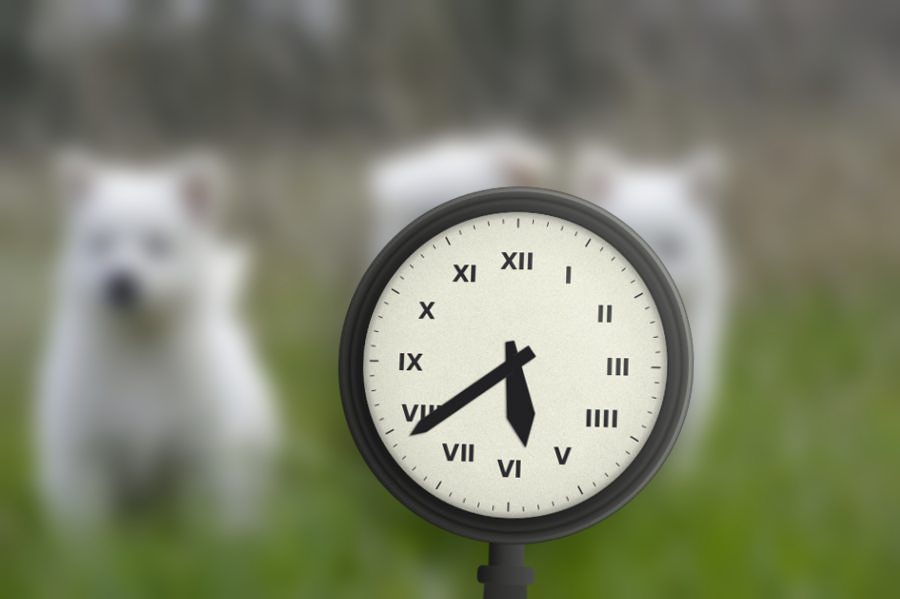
5.39
